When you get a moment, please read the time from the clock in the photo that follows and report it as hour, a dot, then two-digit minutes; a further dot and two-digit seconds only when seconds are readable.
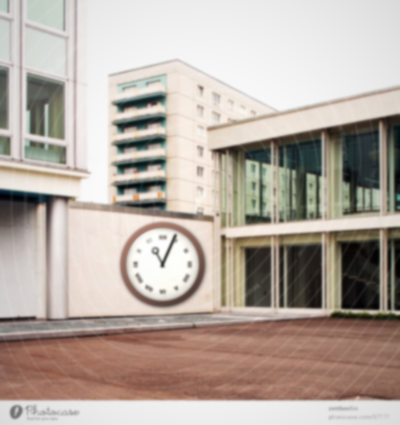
11.04
